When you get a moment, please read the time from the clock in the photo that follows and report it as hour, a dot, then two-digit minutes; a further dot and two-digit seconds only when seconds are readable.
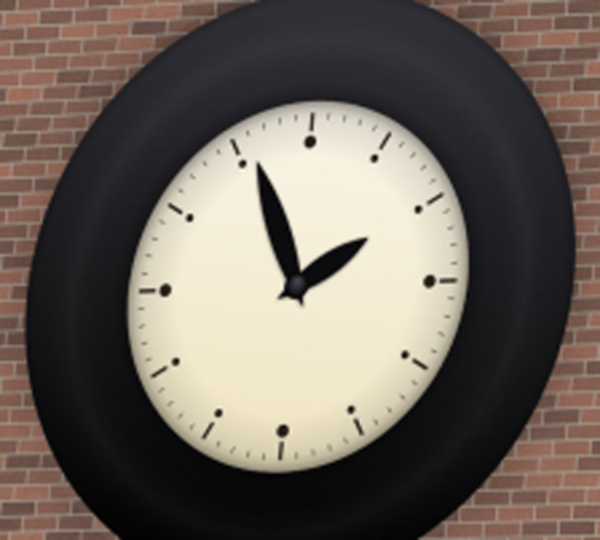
1.56
